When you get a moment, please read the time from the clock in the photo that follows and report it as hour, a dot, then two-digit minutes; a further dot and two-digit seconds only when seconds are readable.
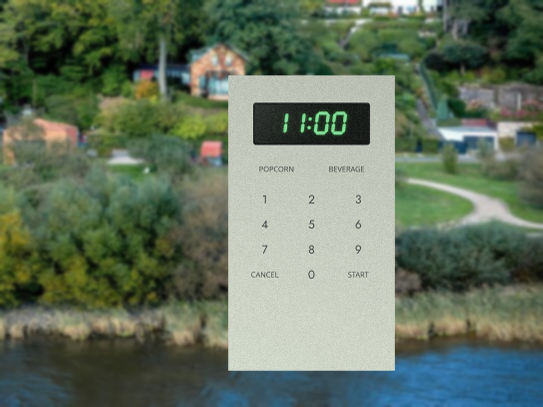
11.00
